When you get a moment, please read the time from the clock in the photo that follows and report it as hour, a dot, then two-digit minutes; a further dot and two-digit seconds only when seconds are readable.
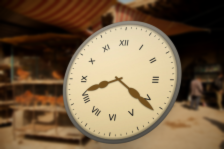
8.21
